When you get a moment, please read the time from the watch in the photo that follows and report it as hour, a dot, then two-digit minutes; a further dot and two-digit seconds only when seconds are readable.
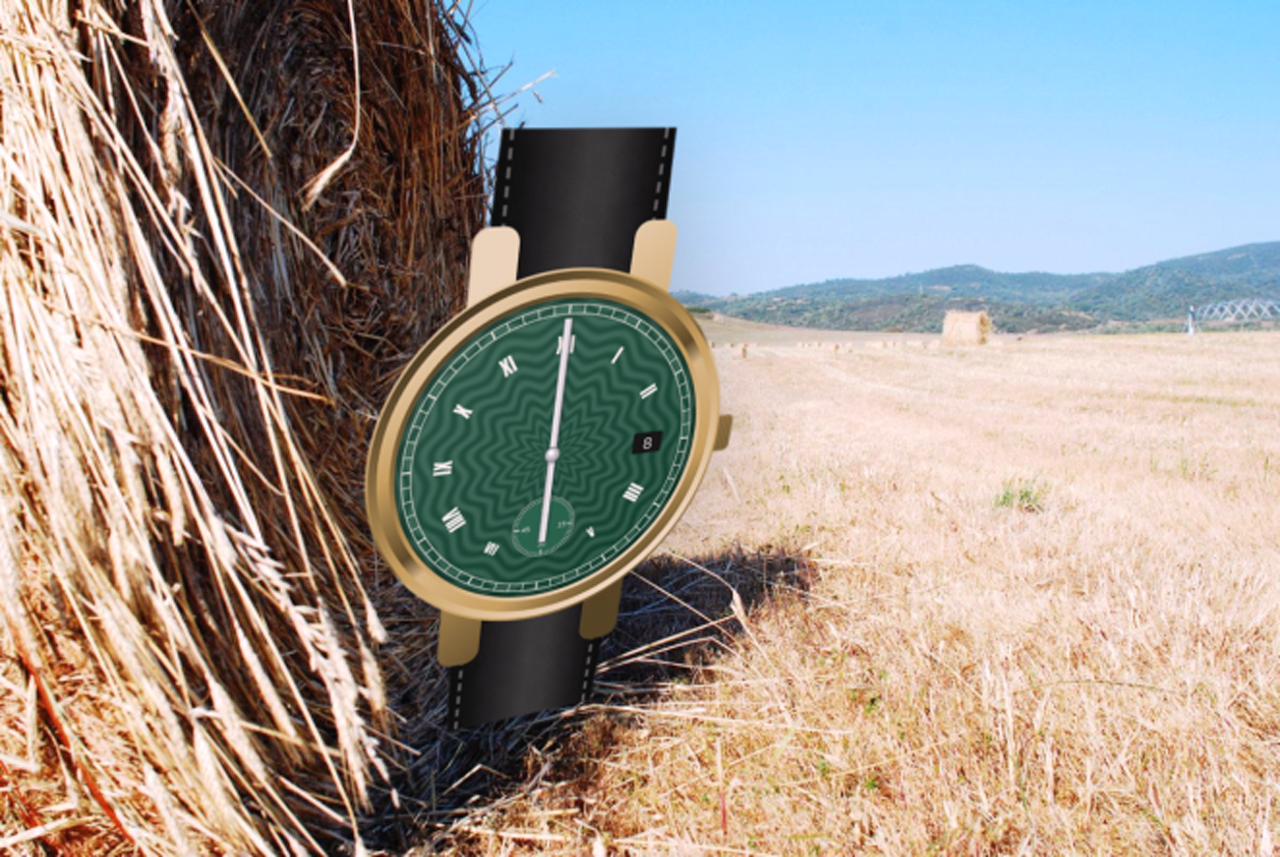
6.00
